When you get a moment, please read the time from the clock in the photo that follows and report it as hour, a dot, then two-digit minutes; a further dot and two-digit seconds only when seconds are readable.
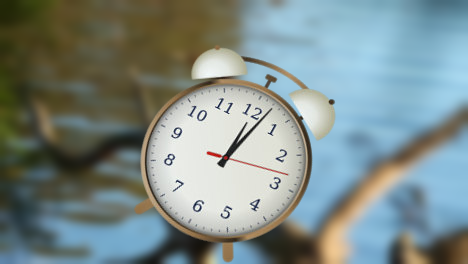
12.02.13
